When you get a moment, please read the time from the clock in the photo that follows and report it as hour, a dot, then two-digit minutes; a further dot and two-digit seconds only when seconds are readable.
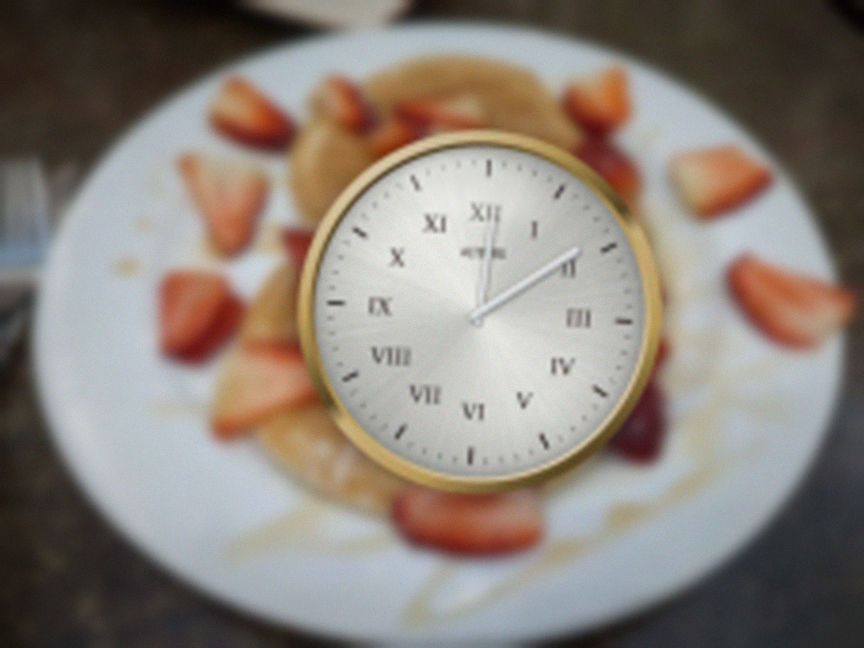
12.09
